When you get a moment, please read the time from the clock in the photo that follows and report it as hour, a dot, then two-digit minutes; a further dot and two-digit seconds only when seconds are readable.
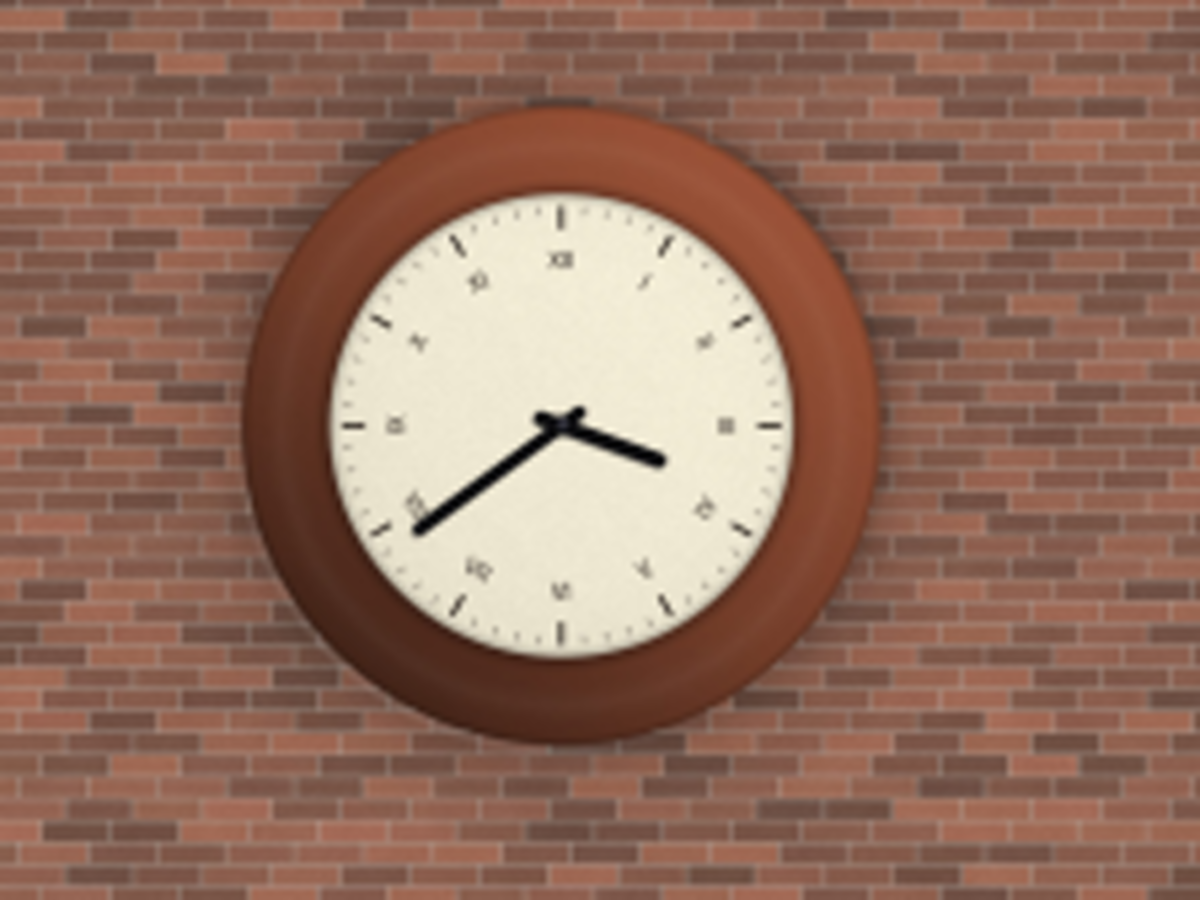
3.39
